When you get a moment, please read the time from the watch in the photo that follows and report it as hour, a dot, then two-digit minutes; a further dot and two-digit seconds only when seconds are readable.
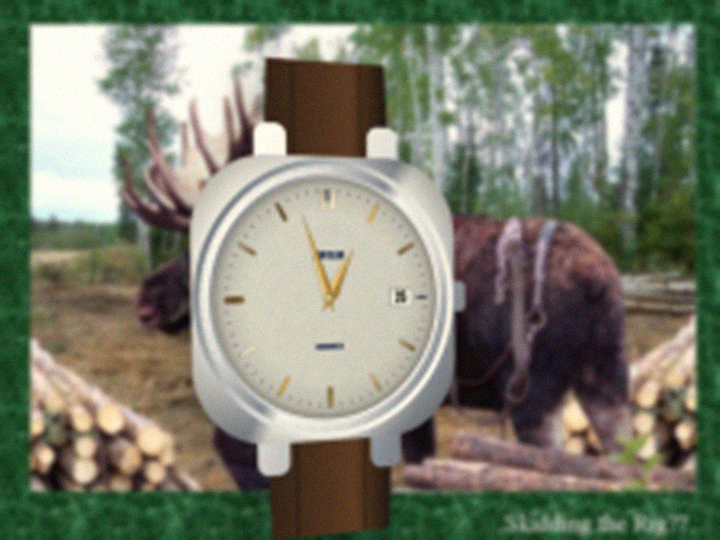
12.57
